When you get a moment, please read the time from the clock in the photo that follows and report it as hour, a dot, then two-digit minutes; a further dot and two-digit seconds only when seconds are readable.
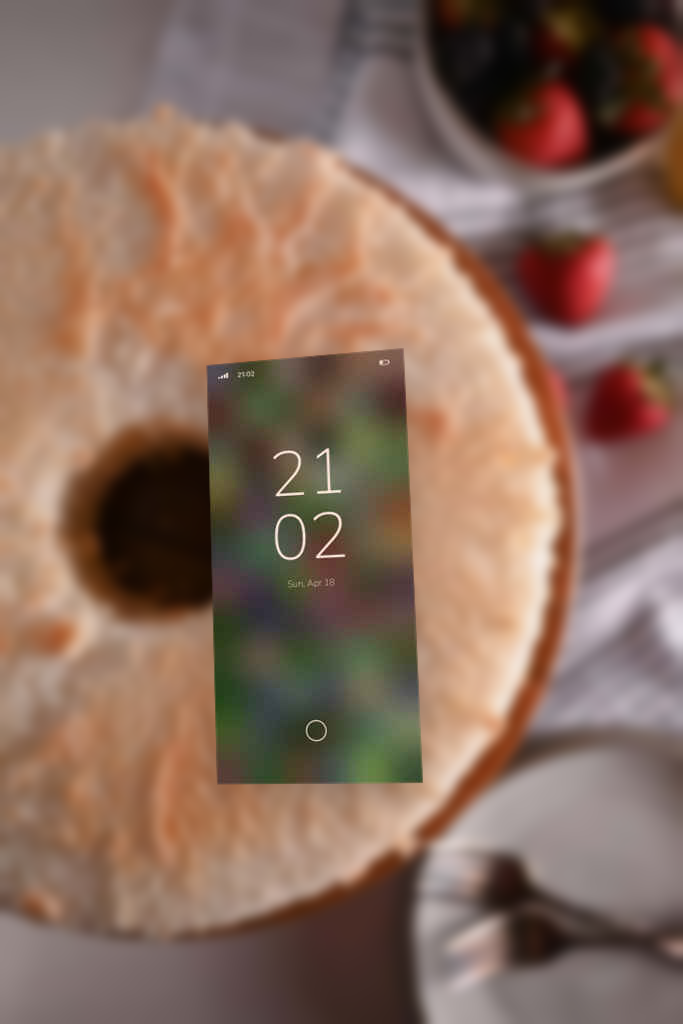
21.02
